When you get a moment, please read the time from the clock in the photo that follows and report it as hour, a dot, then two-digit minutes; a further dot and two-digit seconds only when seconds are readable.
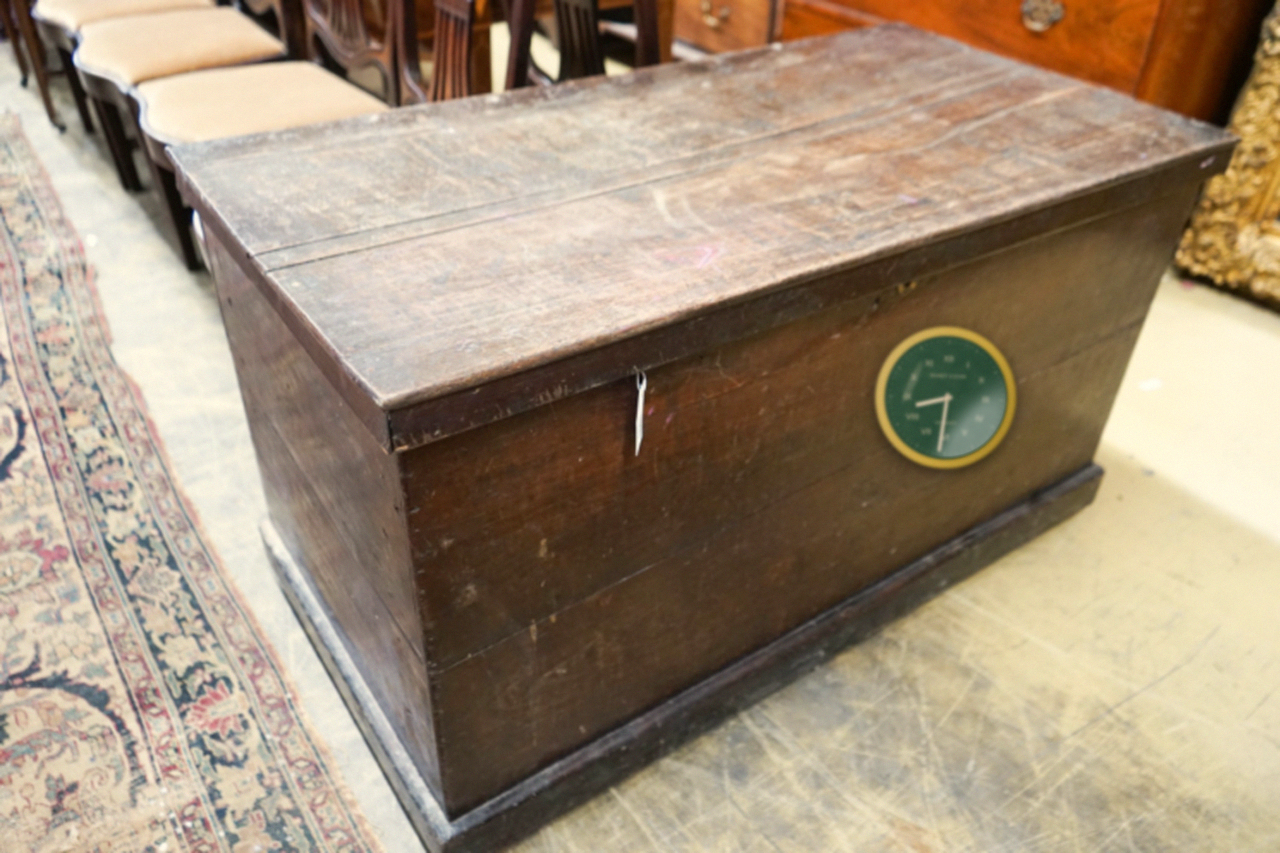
8.31
